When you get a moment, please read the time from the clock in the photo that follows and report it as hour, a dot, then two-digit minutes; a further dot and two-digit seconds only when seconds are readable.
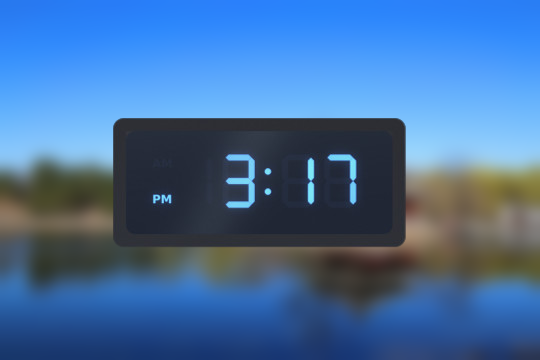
3.17
